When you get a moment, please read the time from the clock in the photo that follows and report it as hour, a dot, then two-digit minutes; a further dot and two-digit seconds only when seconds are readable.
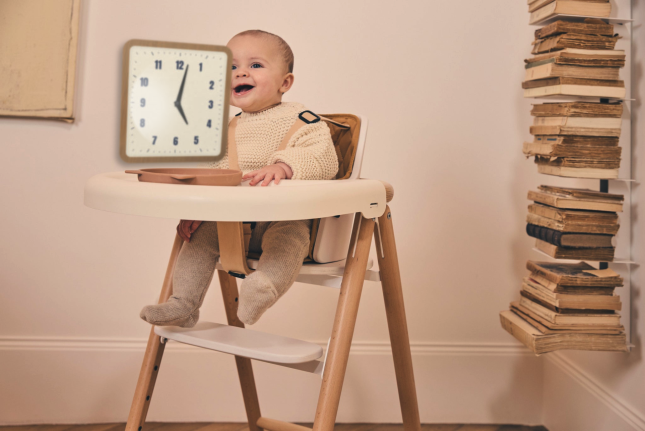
5.02
